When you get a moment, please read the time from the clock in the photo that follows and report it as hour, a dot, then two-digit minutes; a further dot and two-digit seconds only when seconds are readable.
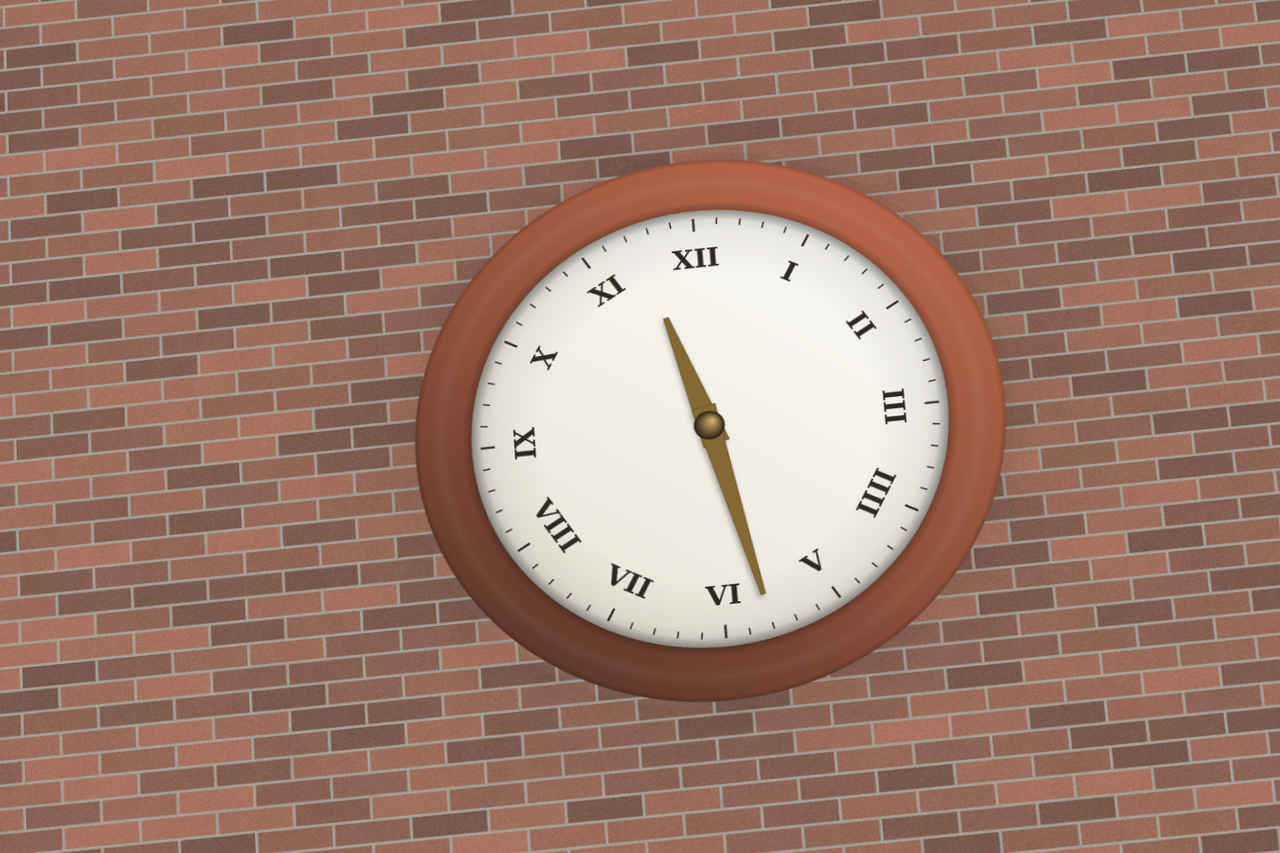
11.28
